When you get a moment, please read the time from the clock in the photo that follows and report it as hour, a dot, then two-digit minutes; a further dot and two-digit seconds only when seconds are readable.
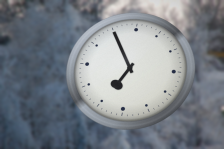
6.55
